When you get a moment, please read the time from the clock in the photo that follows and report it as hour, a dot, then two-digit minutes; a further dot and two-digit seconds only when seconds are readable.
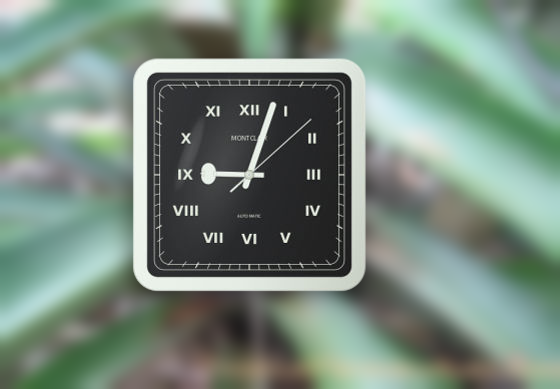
9.03.08
